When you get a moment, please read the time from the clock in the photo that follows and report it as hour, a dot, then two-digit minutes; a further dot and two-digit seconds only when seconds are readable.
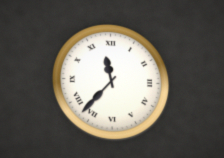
11.37
